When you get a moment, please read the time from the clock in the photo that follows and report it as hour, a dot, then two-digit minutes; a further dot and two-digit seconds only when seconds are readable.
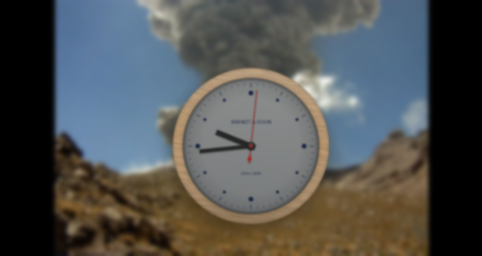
9.44.01
